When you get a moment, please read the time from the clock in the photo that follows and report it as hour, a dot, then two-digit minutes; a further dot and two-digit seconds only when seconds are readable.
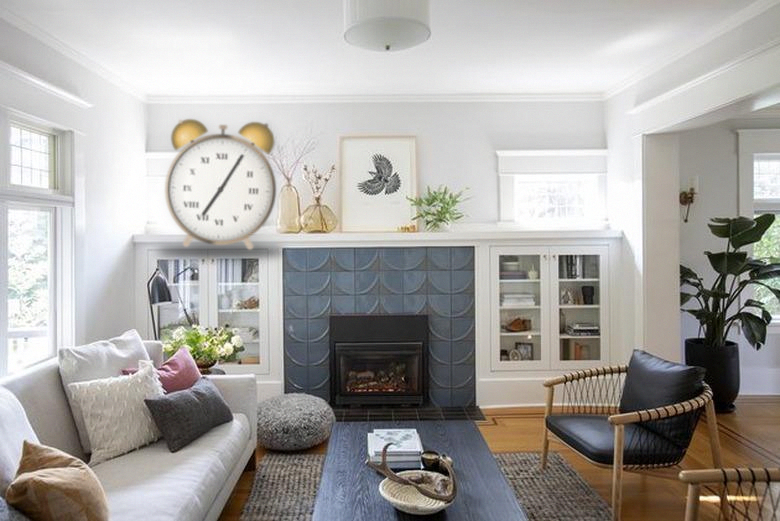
7.05
